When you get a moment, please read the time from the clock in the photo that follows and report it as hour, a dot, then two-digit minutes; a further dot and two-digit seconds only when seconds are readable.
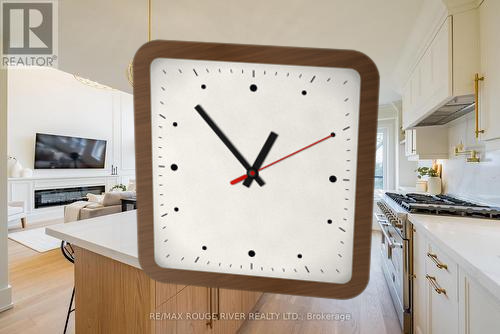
12.53.10
